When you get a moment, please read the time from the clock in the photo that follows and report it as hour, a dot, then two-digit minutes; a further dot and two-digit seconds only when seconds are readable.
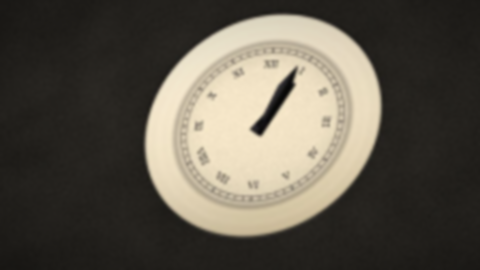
1.04
